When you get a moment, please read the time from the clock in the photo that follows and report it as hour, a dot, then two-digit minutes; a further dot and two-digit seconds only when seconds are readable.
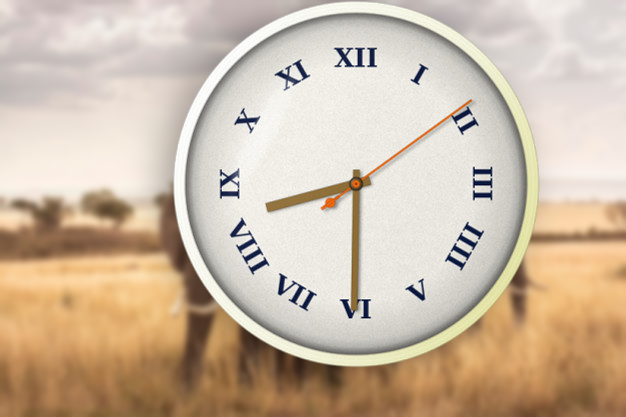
8.30.09
